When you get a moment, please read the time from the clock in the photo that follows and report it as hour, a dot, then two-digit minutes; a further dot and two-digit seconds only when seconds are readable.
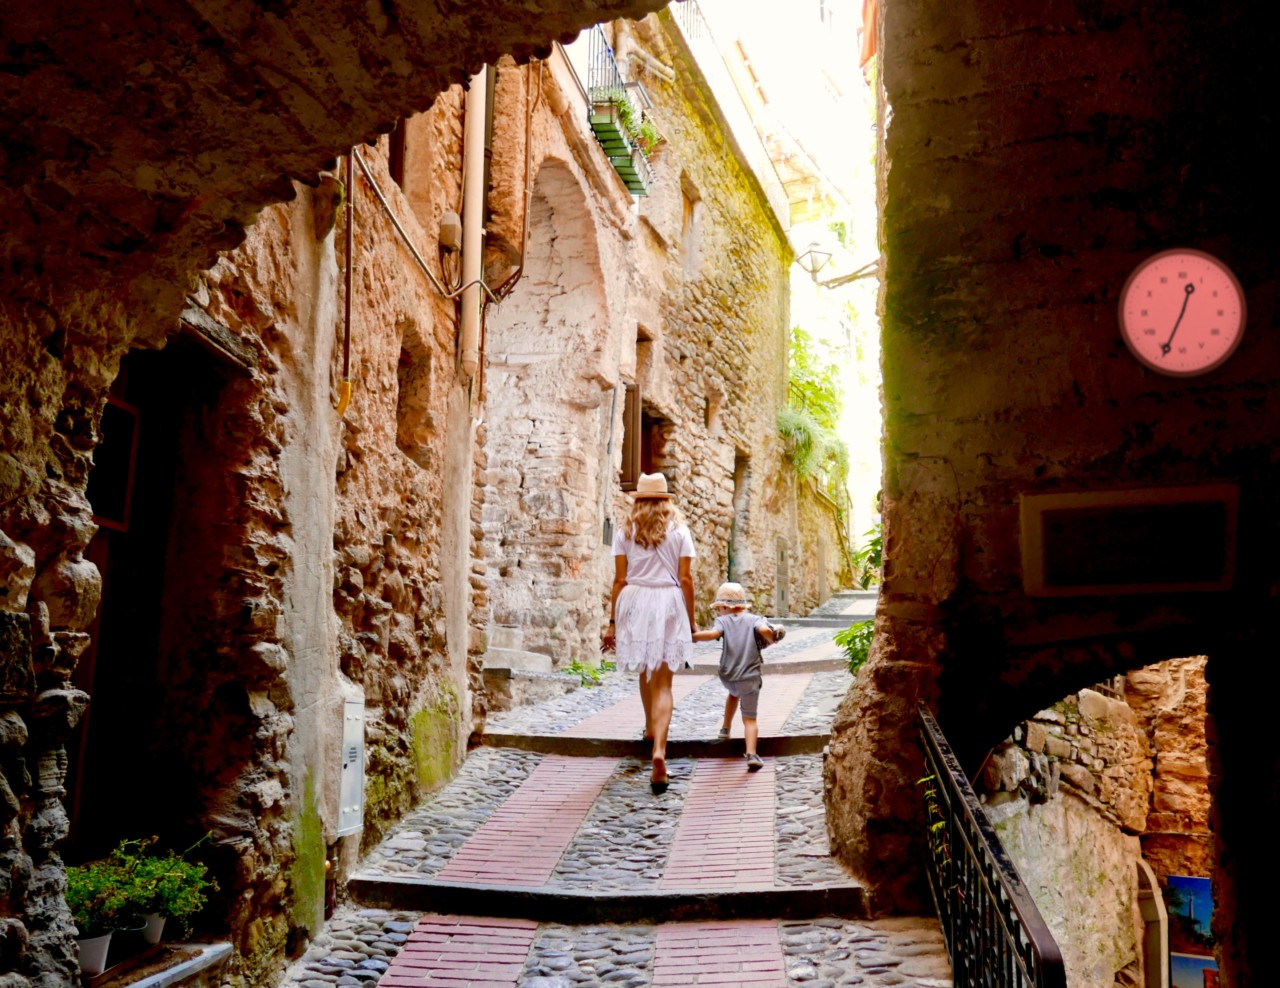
12.34
